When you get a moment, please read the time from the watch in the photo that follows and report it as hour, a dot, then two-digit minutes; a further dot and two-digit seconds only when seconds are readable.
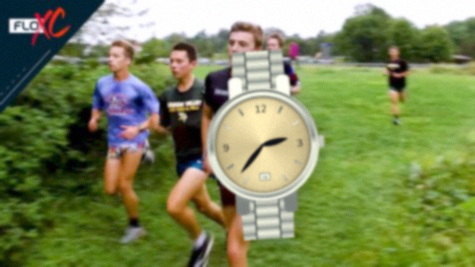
2.37
